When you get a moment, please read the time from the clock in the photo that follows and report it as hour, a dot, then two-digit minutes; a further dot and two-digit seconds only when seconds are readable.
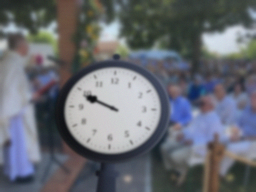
9.49
